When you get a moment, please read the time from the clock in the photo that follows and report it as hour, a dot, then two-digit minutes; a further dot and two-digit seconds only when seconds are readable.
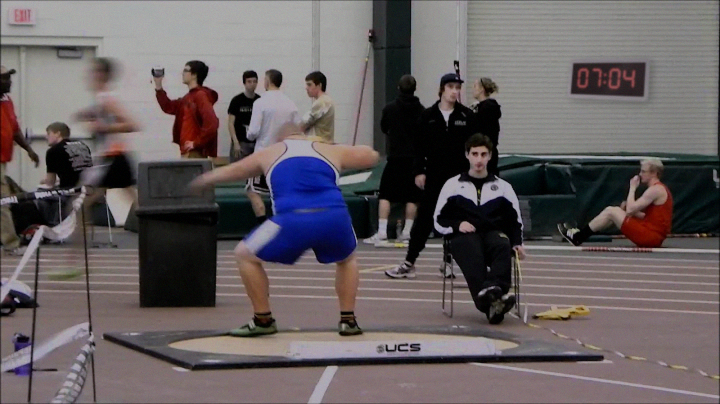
7.04
